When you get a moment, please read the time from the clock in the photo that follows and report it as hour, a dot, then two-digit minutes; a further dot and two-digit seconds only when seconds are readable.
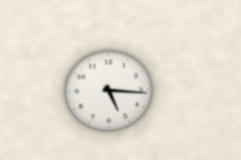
5.16
